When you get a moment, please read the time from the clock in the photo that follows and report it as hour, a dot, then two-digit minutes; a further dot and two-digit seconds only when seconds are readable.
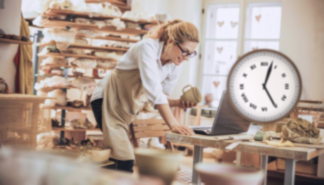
5.03
